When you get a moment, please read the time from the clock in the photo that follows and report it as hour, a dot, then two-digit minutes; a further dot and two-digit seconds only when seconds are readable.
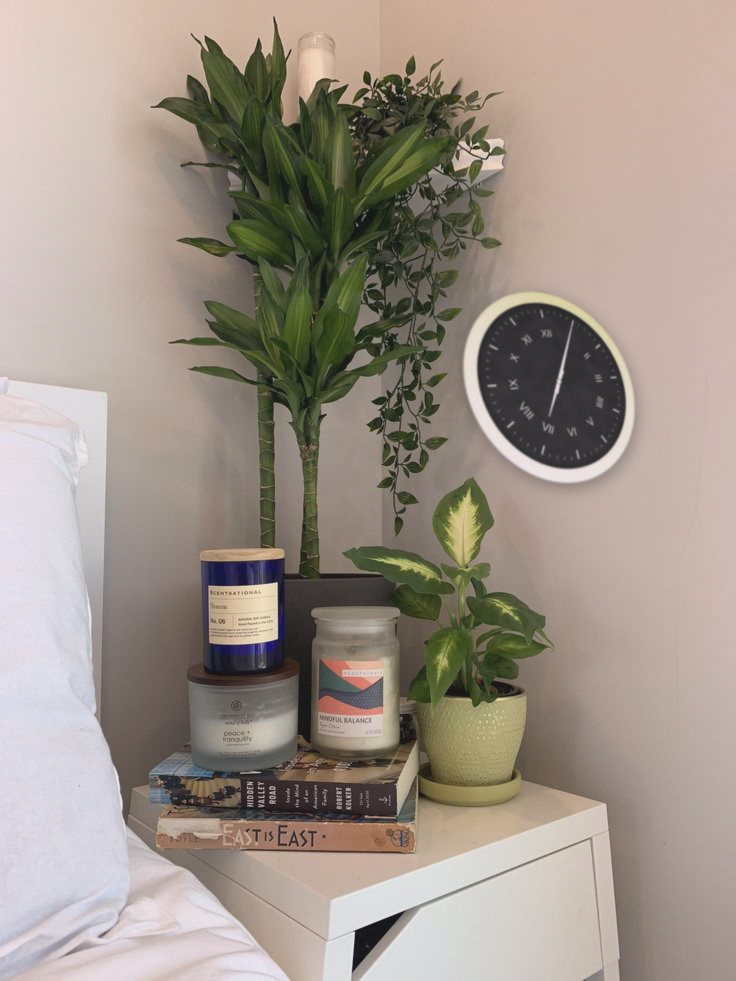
7.05
